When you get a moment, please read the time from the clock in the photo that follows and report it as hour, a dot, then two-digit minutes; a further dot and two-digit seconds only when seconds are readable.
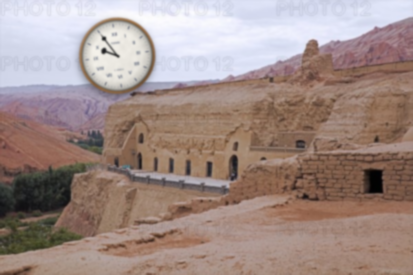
9.55
